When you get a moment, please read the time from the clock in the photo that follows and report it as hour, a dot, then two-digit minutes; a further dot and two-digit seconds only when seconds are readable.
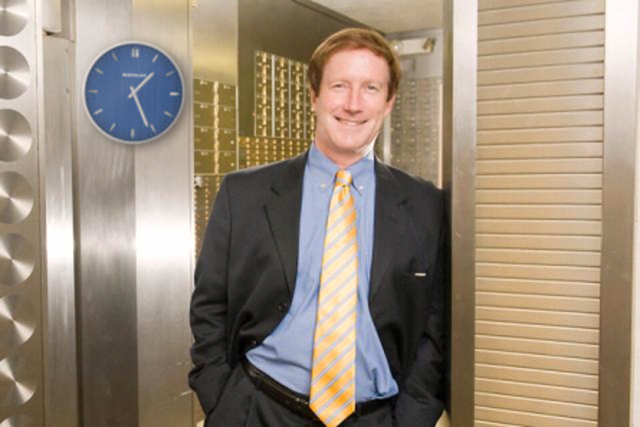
1.26
